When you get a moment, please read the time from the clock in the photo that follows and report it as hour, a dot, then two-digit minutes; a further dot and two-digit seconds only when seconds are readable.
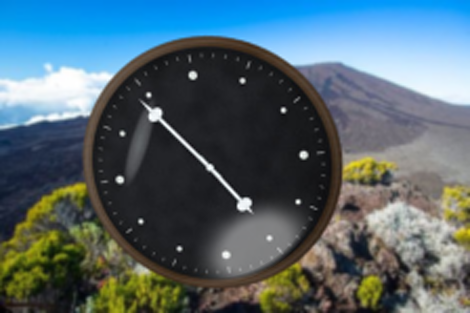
4.54
